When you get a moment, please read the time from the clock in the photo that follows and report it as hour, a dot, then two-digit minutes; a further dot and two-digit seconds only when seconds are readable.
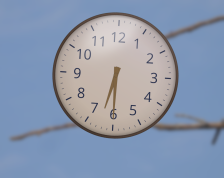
6.30
